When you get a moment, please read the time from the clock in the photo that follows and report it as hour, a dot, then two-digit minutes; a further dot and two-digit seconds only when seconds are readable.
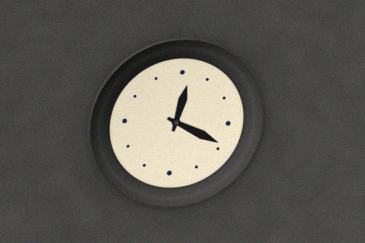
12.19
